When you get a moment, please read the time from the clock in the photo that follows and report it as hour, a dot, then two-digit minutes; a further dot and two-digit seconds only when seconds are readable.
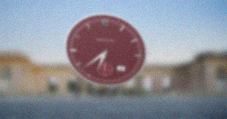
6.38
